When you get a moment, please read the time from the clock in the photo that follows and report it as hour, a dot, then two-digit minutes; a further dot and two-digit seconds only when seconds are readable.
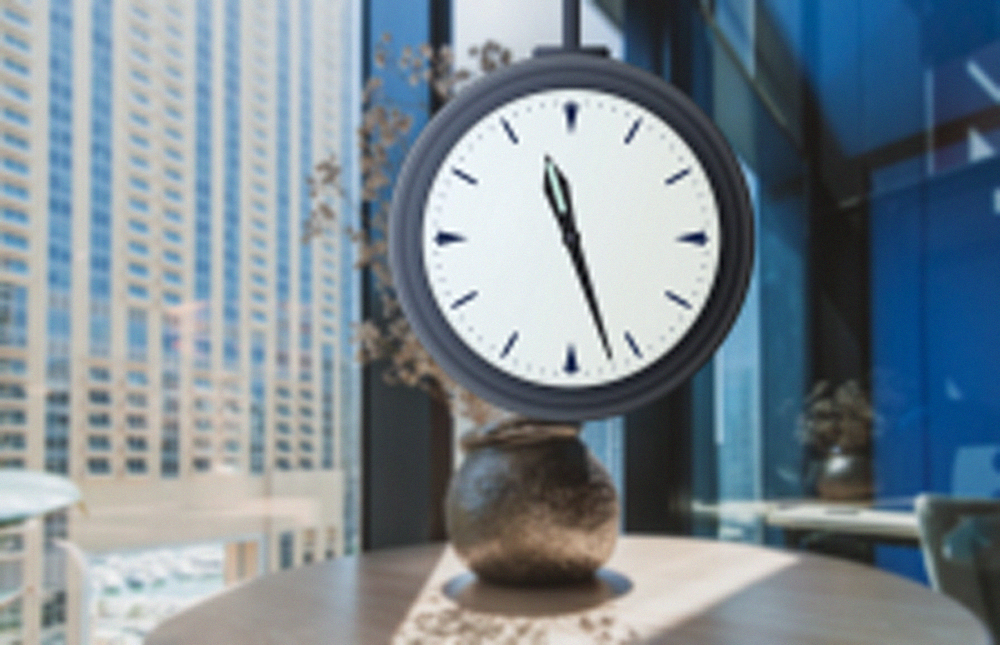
11.27
